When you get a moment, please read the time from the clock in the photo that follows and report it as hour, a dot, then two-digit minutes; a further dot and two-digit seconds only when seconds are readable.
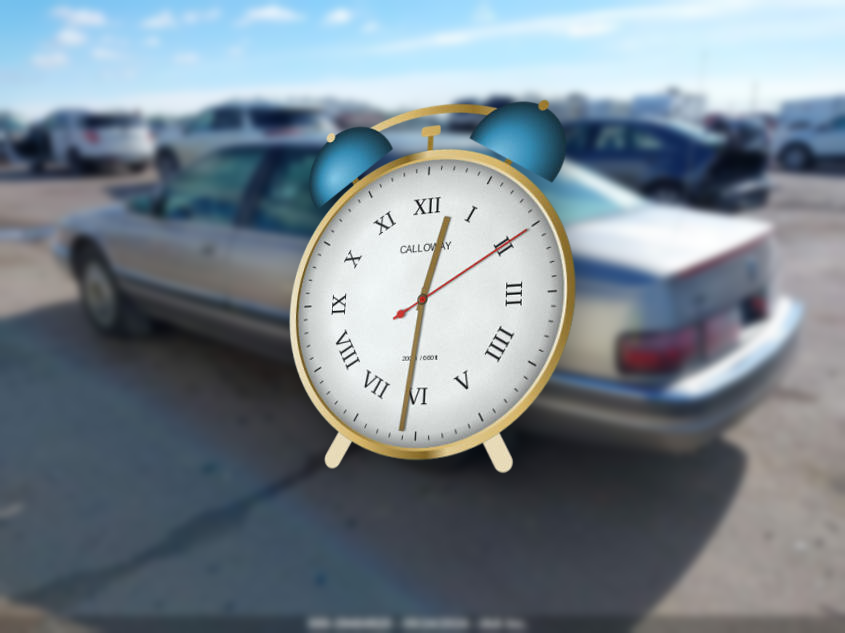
12.31.10
